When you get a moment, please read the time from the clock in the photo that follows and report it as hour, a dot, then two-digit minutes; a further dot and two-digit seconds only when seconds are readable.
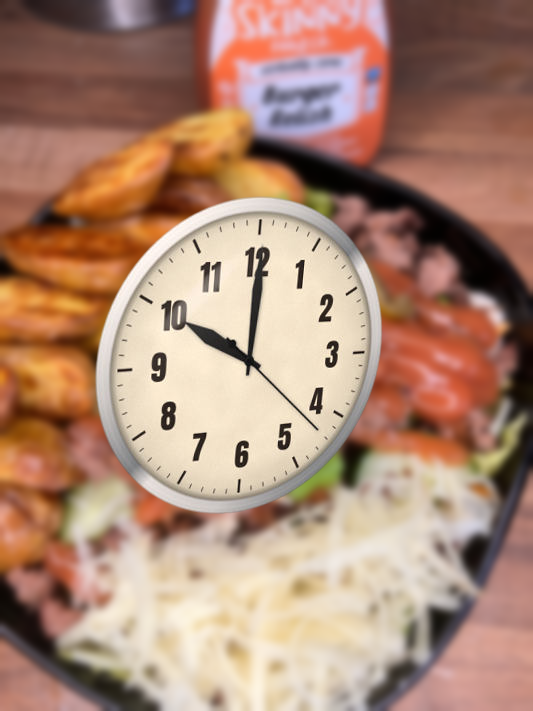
10.00.22
